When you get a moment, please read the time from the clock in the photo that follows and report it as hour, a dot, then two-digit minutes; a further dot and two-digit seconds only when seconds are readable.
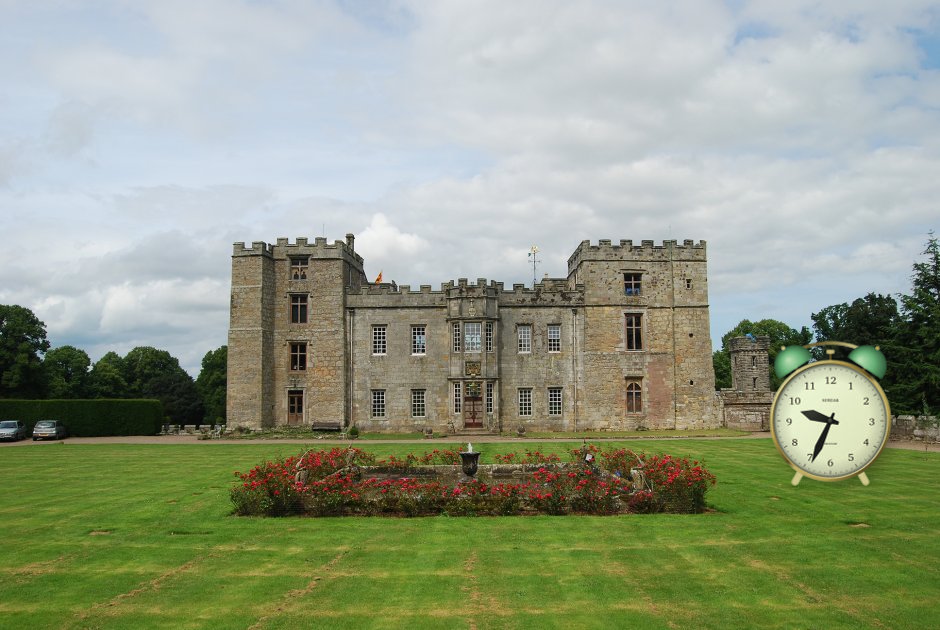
9.34
